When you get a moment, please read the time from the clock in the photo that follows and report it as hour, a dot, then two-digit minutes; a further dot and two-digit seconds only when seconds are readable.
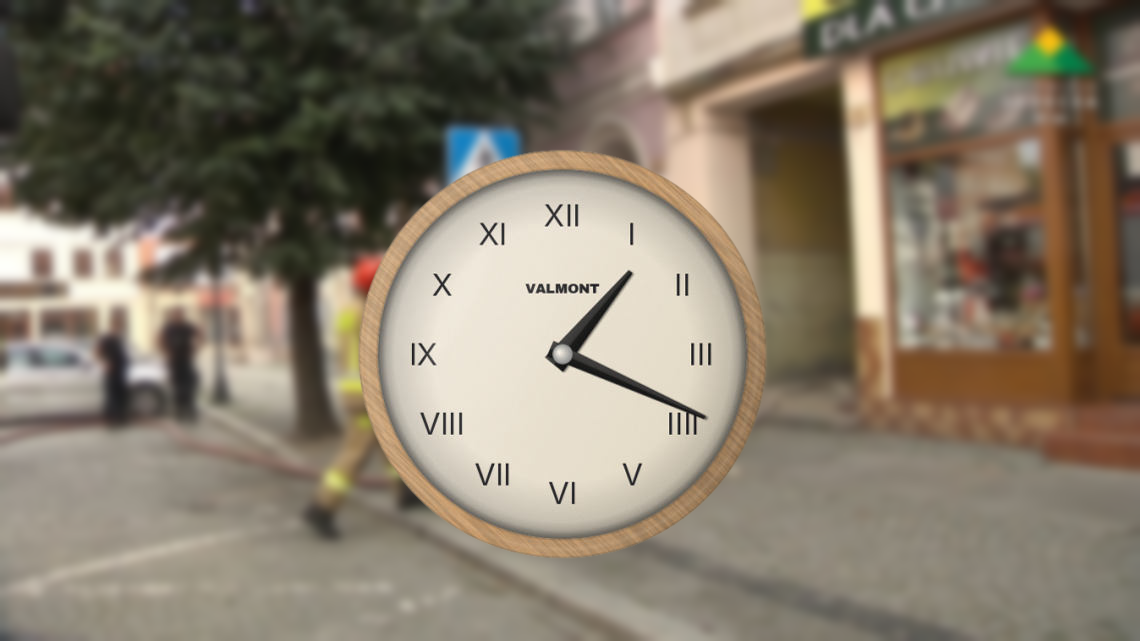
1.19
